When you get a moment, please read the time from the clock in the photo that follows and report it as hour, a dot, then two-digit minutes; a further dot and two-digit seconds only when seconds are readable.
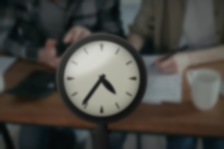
4.36
